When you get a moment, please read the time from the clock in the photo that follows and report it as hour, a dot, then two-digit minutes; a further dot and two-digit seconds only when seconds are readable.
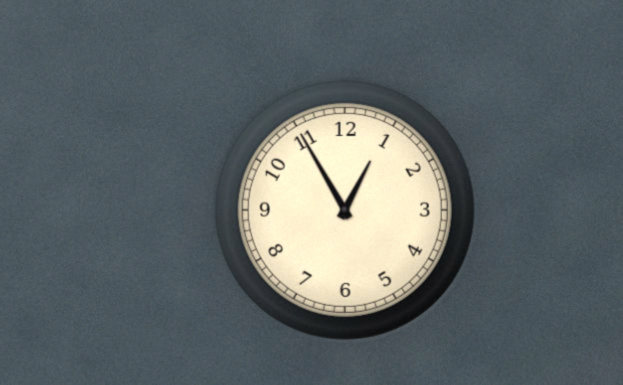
12.55
